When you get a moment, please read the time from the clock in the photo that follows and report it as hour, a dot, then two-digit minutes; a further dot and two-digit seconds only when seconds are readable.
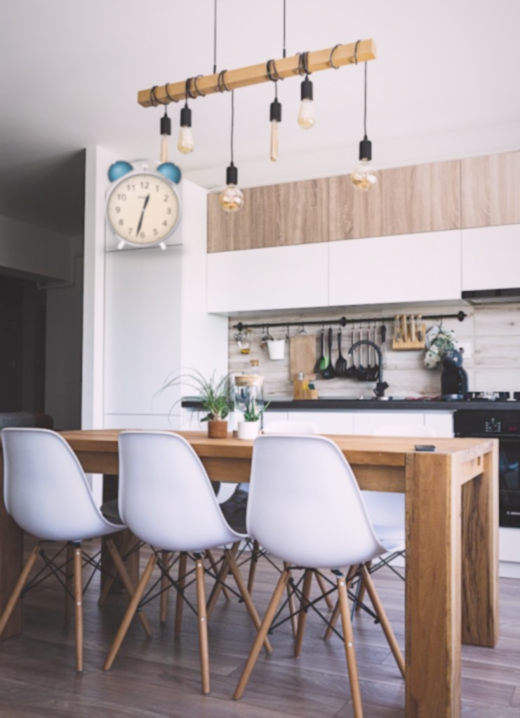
12.32
